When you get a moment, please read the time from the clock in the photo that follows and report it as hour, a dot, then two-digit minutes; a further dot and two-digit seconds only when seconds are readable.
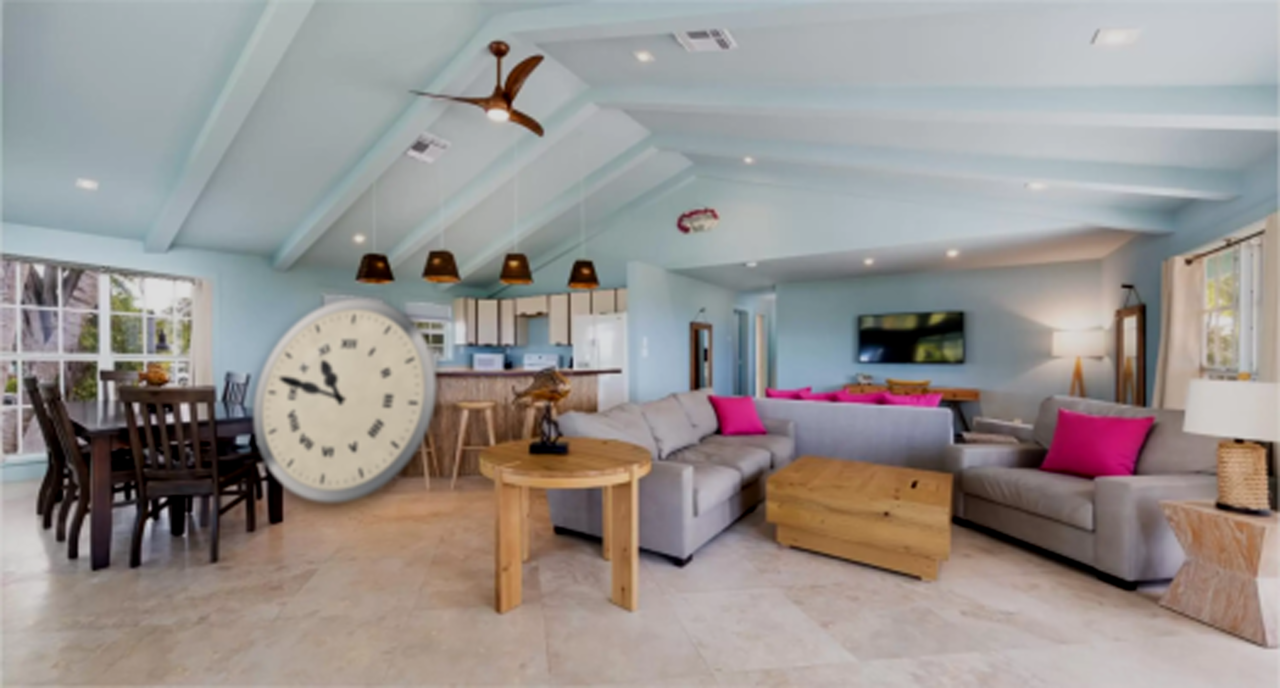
10.47
